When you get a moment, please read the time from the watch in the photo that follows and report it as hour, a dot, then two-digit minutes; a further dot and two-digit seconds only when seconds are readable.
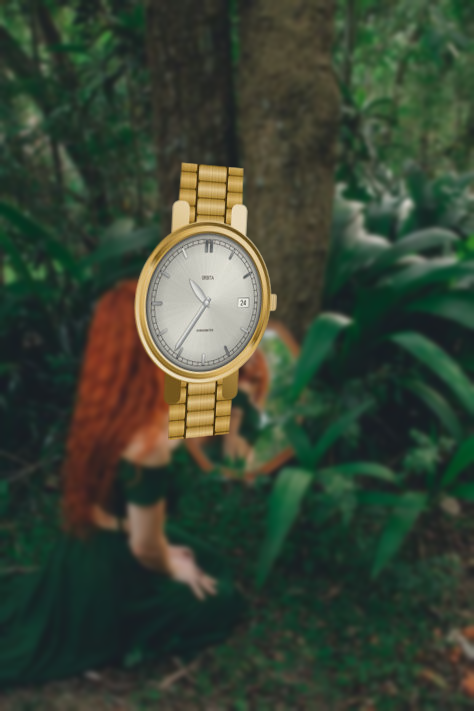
10.36
